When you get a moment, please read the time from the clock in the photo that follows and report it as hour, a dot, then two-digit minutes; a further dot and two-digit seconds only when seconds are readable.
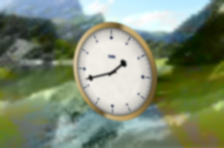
1.42
